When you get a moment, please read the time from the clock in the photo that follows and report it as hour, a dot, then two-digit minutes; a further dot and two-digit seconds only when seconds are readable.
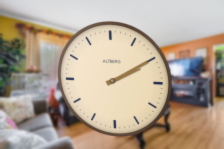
2.10
